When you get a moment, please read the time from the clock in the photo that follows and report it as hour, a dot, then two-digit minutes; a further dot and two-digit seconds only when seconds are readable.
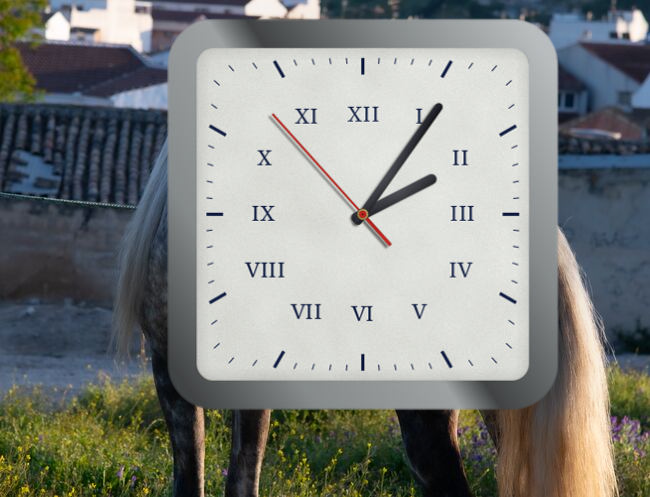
2.05.53
